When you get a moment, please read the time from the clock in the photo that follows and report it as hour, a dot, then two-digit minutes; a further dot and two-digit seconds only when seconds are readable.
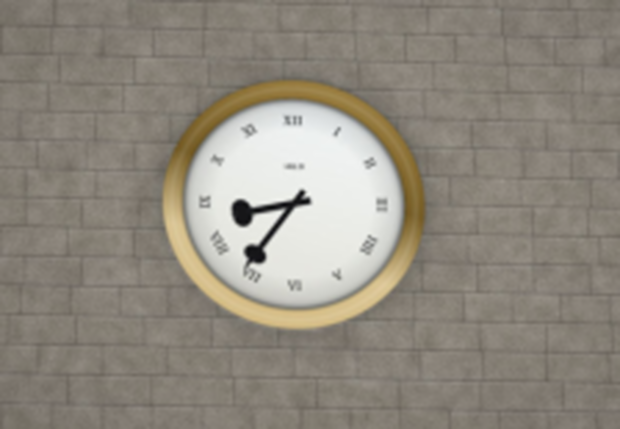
8.36
